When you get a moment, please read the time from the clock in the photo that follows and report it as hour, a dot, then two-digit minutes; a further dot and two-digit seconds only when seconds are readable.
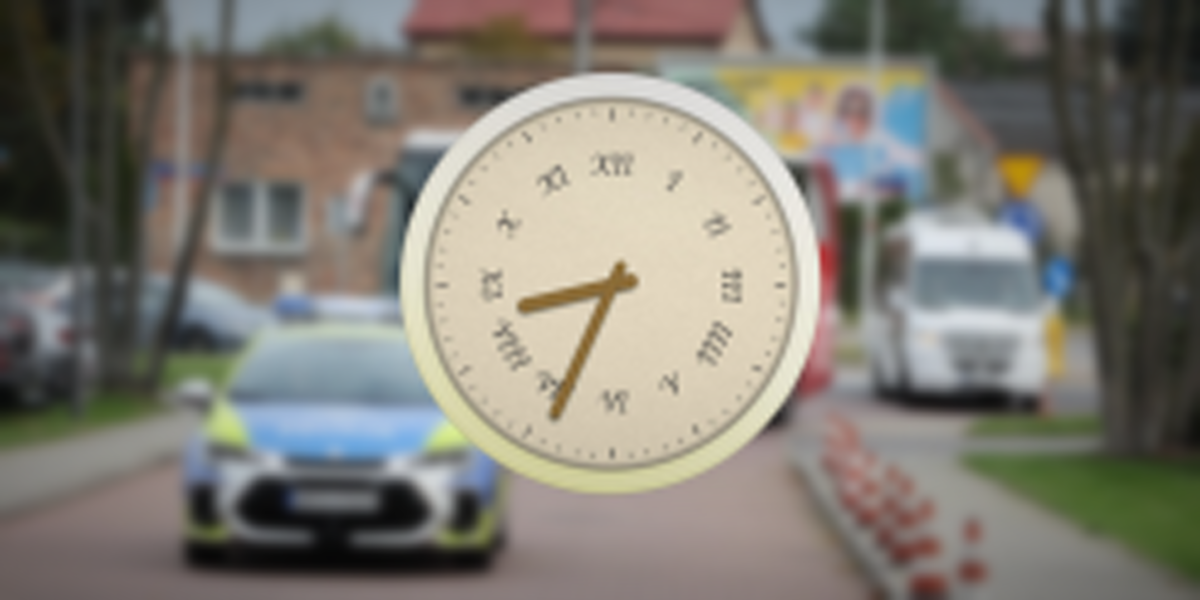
8.34
